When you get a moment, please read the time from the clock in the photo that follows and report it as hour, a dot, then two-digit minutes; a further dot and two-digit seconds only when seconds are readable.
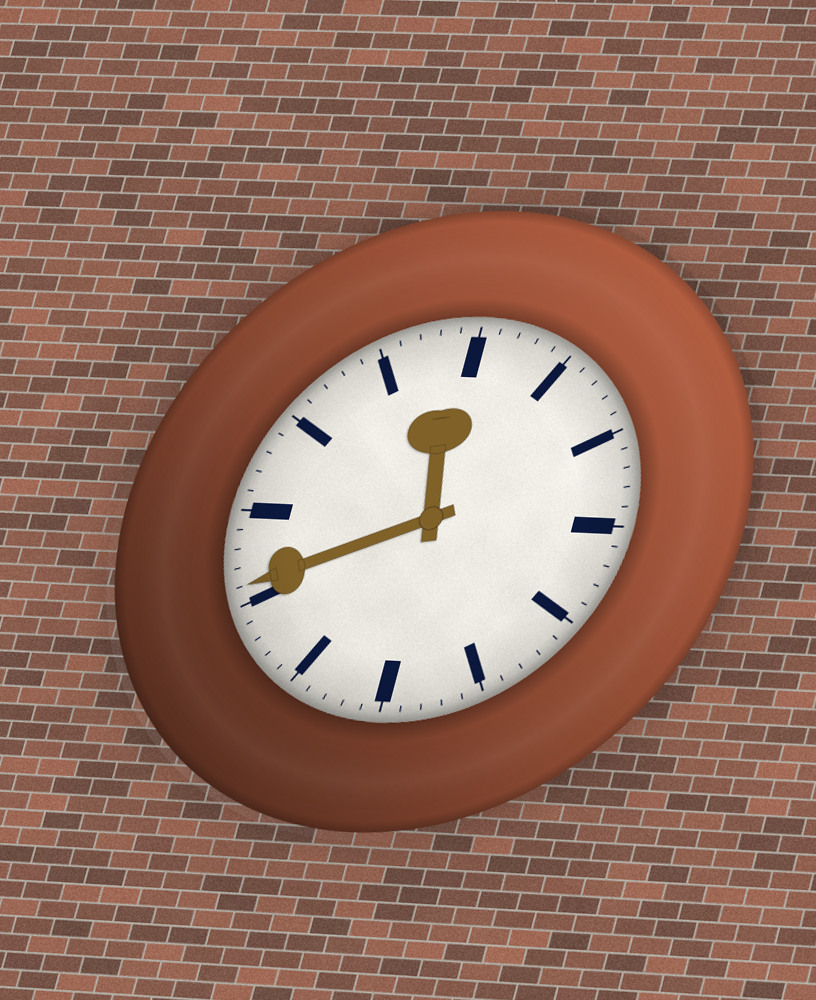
11.41
